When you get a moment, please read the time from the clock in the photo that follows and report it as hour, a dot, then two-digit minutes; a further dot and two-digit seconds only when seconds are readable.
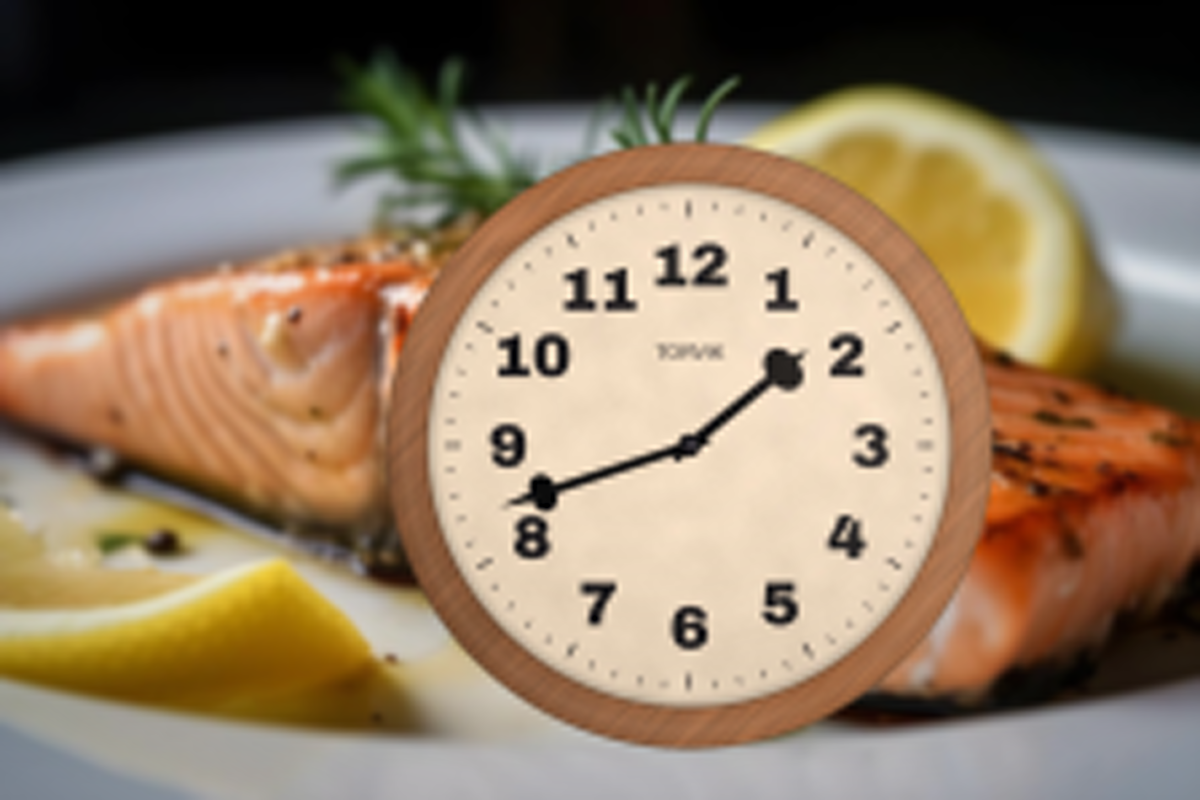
1.42
